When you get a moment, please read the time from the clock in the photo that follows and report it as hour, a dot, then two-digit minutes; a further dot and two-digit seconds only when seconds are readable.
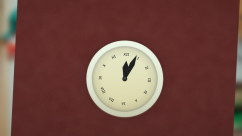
12.04
